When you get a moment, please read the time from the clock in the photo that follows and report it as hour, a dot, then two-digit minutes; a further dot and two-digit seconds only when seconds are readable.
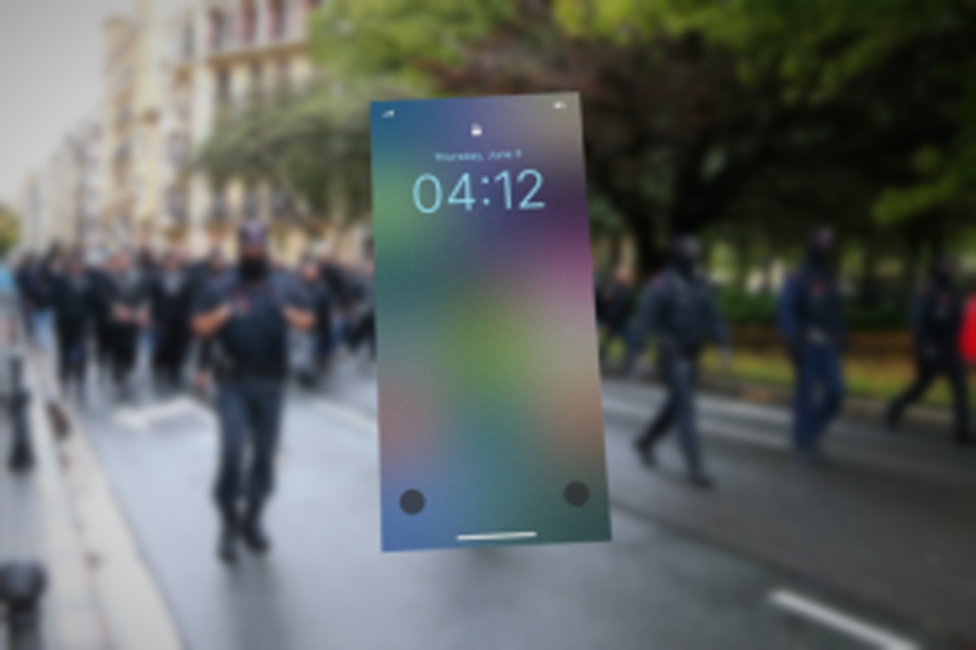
4.12
